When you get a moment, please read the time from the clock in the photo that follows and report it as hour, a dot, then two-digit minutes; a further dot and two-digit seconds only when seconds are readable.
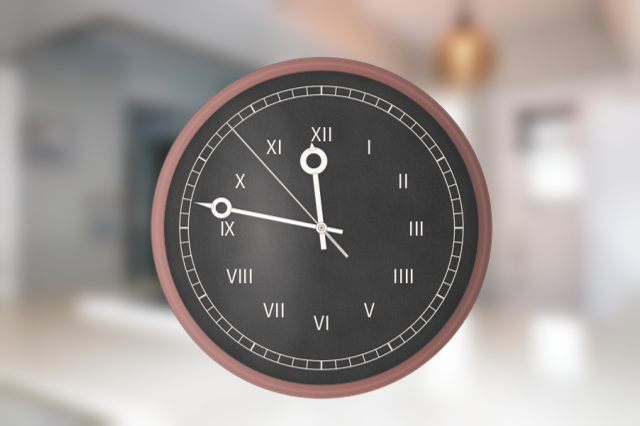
11.46.53
